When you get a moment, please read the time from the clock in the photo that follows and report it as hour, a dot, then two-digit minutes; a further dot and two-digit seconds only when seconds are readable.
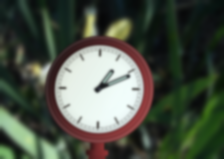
1.11
